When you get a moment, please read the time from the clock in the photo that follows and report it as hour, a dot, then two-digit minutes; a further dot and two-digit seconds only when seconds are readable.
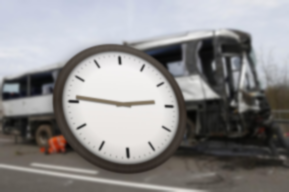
2.46
